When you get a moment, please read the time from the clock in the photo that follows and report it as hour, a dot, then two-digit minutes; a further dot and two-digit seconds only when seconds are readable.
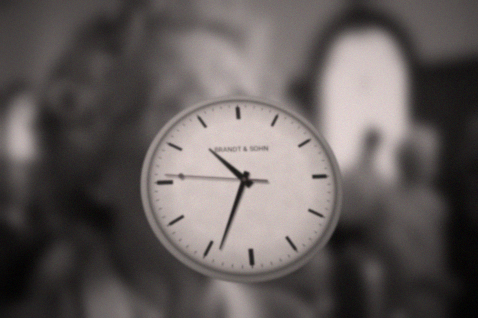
10.33.46
